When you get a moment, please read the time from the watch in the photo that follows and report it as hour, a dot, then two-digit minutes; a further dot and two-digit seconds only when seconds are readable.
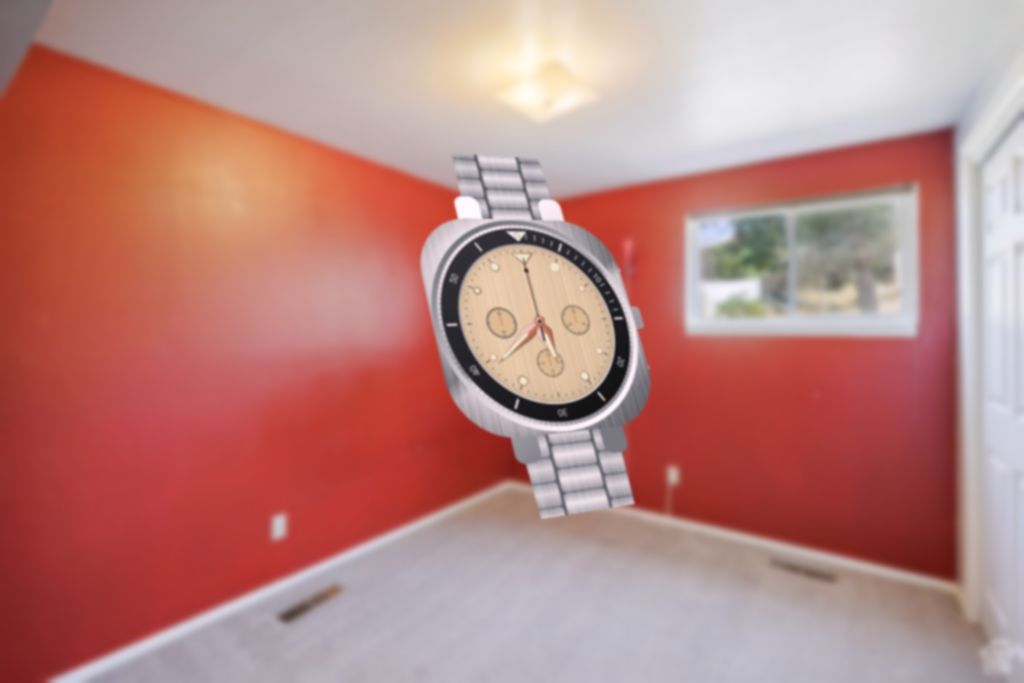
5.39
